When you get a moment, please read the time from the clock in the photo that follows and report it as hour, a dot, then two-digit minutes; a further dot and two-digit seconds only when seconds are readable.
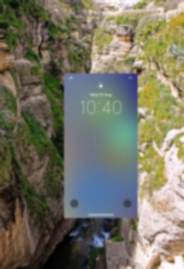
10.40
